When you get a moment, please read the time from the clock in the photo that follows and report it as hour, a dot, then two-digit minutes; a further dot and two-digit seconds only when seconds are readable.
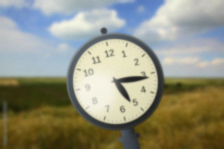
5.16
